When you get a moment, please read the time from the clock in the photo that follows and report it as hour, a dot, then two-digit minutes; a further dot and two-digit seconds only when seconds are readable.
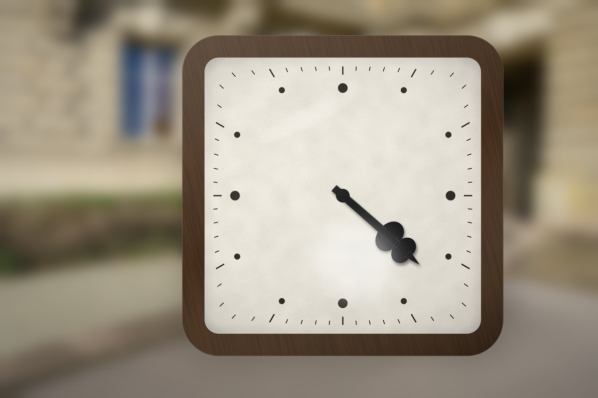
4.22
